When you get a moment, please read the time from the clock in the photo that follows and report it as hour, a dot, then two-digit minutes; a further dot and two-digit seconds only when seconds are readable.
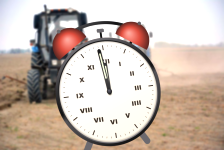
11.59
